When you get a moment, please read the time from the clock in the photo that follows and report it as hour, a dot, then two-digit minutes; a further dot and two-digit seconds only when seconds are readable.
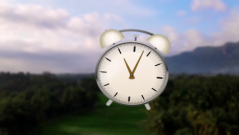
11.03
